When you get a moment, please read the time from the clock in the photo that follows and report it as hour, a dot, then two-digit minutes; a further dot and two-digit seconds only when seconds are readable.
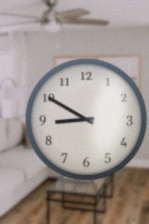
8.50
